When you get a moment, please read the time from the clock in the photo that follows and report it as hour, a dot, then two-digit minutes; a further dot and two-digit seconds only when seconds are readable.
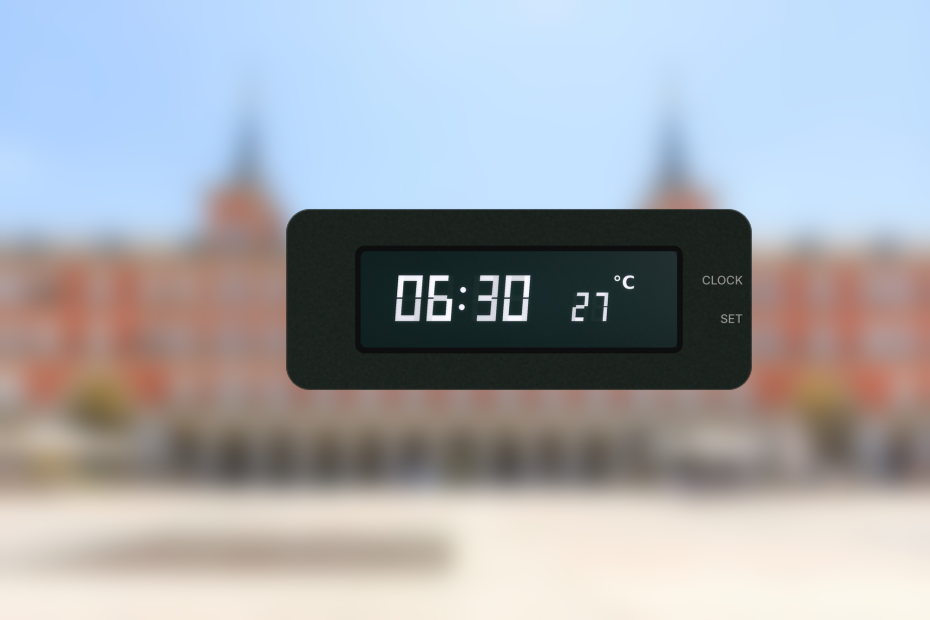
6.30
